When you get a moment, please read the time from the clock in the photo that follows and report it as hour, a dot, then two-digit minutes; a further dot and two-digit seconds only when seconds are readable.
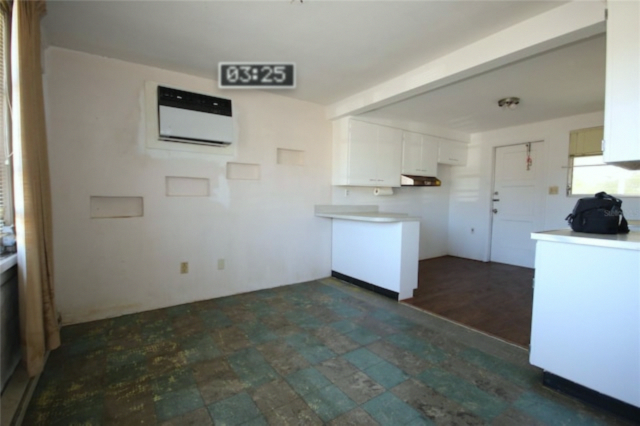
3.25
